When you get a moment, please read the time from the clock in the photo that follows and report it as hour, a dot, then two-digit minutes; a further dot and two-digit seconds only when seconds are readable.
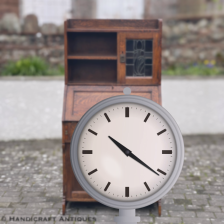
10.21
